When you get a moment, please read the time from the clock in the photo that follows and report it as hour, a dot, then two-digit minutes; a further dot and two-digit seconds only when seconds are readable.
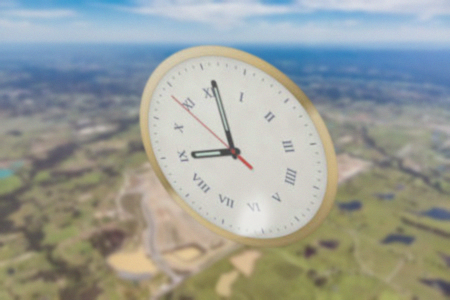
9.00.54
